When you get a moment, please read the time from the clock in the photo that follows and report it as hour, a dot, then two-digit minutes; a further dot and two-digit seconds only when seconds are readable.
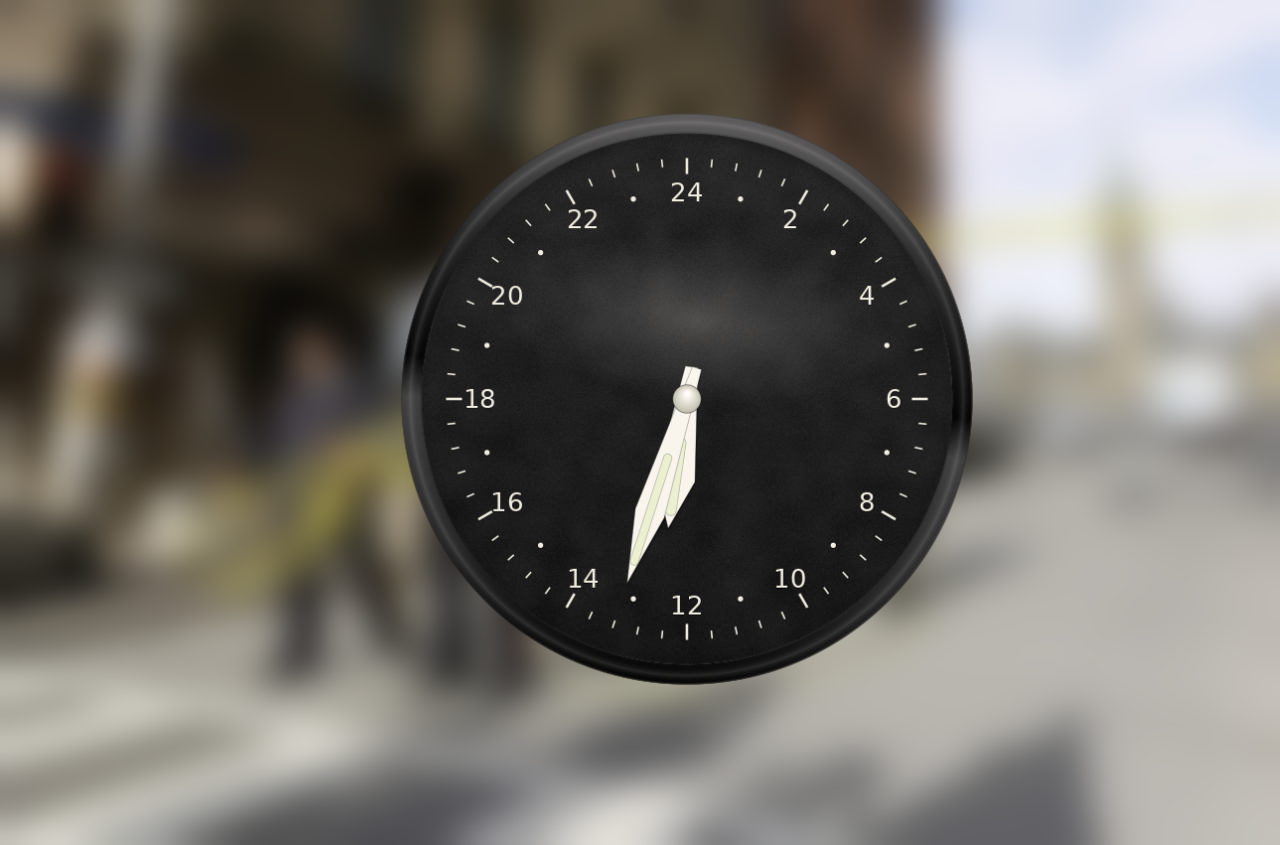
12.33
